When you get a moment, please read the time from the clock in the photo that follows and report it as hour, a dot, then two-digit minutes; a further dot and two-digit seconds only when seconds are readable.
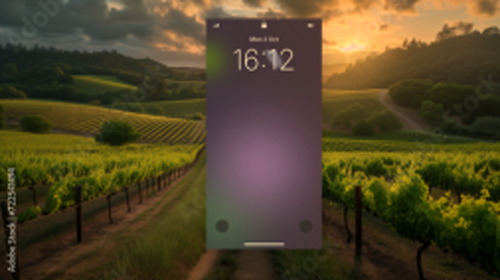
16.12
